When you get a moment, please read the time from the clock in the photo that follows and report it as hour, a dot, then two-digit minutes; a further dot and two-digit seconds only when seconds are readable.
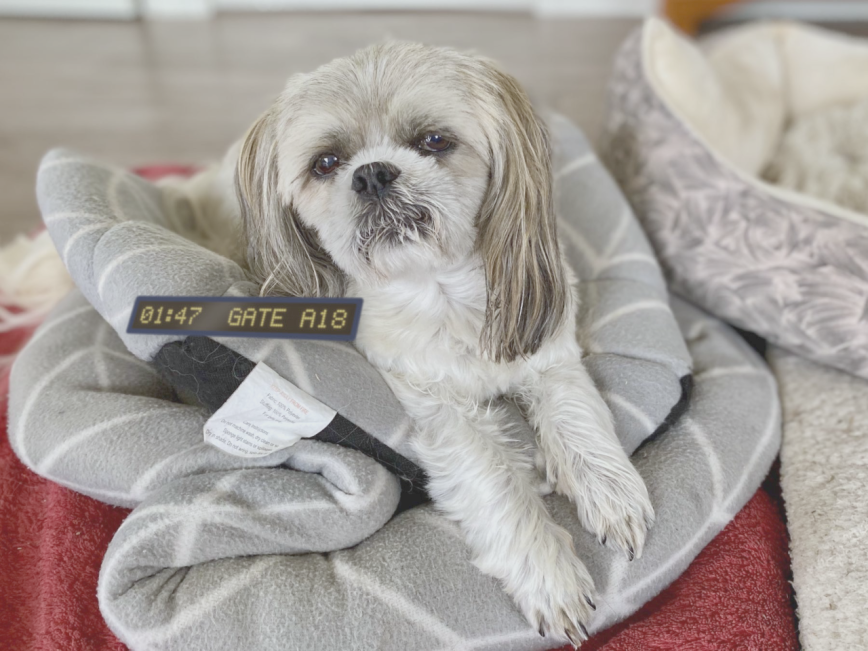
1.47
